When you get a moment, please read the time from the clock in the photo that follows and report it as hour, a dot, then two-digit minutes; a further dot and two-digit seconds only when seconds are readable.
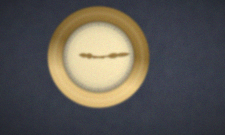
9.14
